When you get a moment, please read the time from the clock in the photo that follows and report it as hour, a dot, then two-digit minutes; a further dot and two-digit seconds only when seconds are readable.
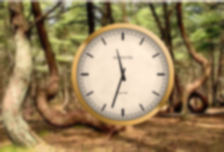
11.33
